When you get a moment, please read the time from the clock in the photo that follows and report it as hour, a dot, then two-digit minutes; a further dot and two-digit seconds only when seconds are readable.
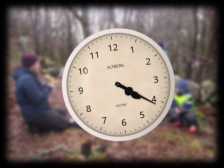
4.21
